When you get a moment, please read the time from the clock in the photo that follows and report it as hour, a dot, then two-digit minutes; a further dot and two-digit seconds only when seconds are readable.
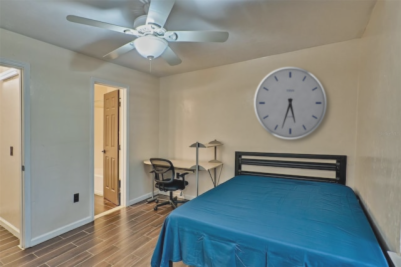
5.33
